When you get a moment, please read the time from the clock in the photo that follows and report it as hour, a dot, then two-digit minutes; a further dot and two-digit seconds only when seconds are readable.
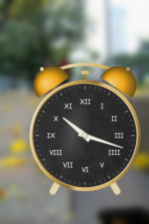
10.18
